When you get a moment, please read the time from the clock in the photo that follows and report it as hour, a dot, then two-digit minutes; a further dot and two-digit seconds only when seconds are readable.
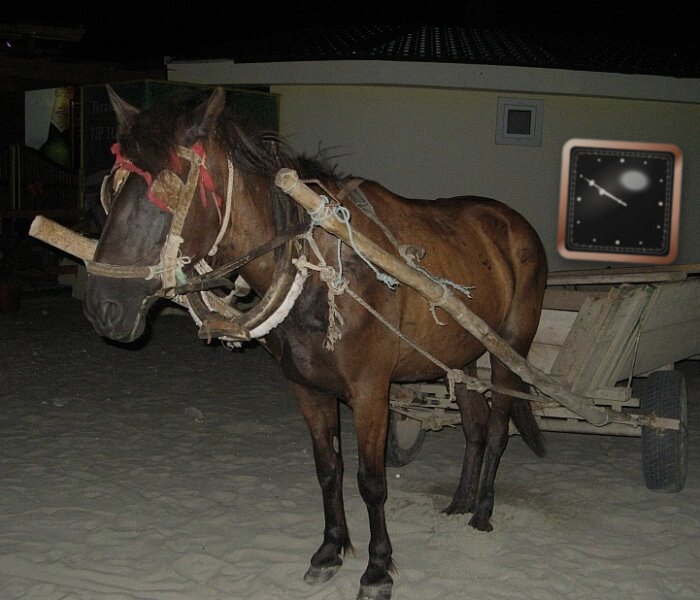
9.50
